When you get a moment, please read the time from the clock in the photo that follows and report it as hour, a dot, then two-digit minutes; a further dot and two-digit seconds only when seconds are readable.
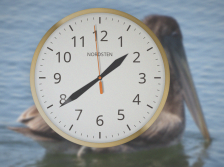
1.38.59
